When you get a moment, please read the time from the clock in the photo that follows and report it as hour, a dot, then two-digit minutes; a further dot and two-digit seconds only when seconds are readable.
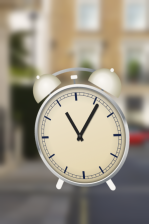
11.06
